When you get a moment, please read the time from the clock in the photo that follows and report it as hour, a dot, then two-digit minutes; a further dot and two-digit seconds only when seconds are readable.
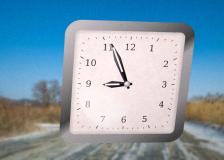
8.56
